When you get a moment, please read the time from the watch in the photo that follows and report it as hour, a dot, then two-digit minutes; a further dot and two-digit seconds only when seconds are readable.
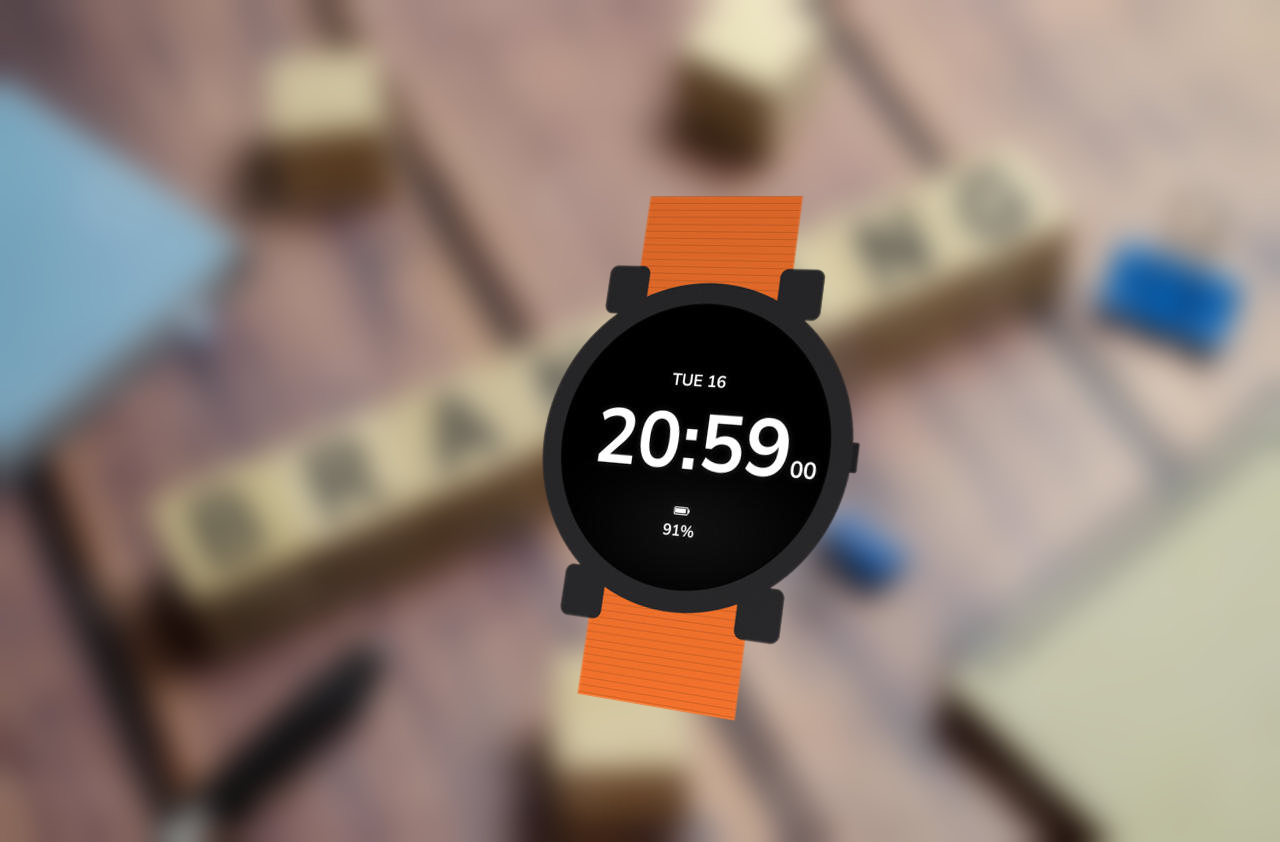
20.59.00
